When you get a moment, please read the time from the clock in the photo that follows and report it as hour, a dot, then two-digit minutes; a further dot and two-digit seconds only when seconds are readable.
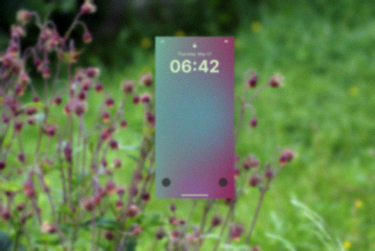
6.42
